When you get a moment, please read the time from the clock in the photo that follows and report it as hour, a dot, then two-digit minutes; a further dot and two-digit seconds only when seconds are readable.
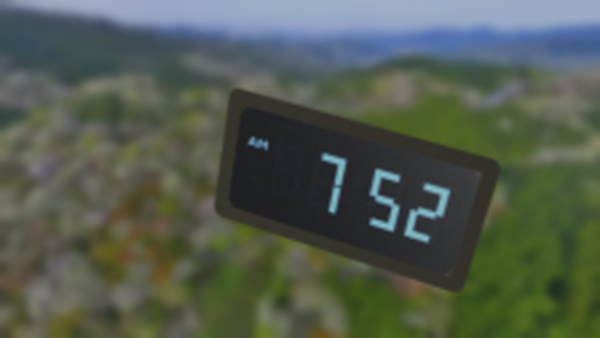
7.52
